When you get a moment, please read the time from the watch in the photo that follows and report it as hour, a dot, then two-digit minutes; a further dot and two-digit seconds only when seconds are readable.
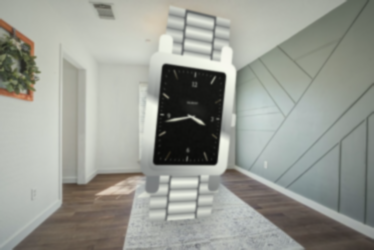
3.43
